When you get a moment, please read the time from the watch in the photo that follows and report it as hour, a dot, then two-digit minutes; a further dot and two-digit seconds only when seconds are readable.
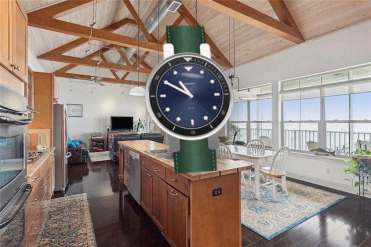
10.50
